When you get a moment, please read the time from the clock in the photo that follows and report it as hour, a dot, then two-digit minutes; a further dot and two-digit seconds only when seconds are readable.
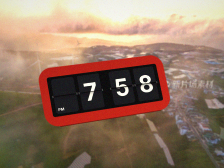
7.58
